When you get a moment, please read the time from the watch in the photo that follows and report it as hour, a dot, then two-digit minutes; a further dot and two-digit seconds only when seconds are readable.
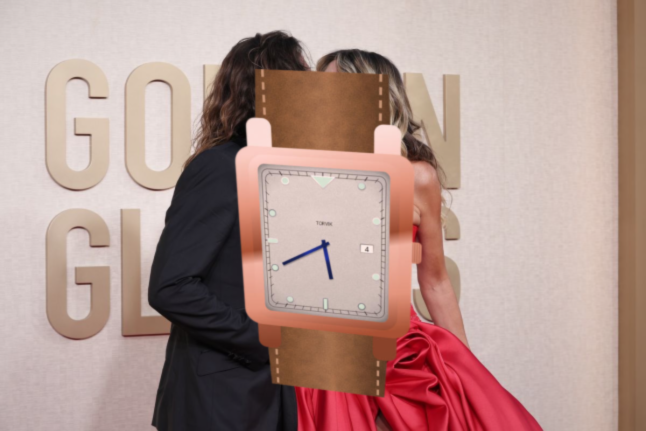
5.40
